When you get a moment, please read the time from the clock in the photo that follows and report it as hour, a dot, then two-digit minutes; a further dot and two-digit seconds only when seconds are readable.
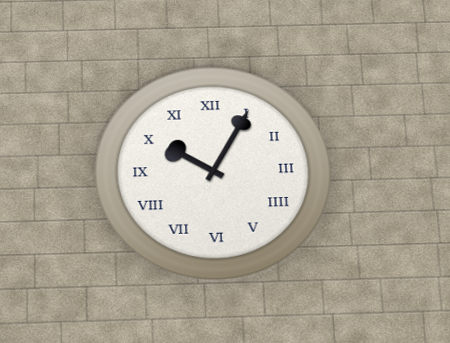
10.05
